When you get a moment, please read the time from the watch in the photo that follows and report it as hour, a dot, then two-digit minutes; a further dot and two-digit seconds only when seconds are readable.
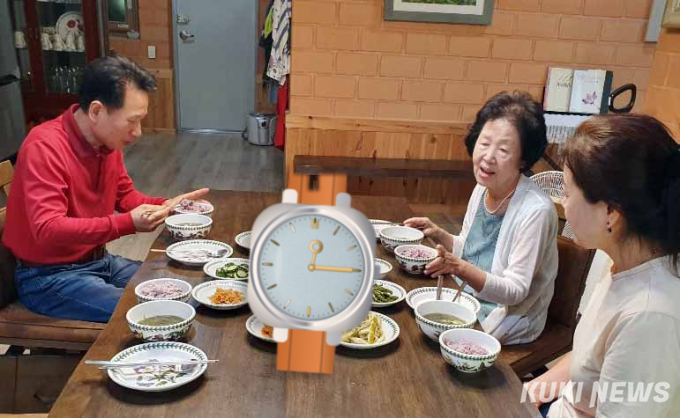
12.15
